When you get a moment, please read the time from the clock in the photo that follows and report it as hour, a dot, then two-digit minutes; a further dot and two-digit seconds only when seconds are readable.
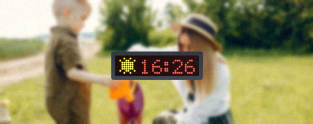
16.26
